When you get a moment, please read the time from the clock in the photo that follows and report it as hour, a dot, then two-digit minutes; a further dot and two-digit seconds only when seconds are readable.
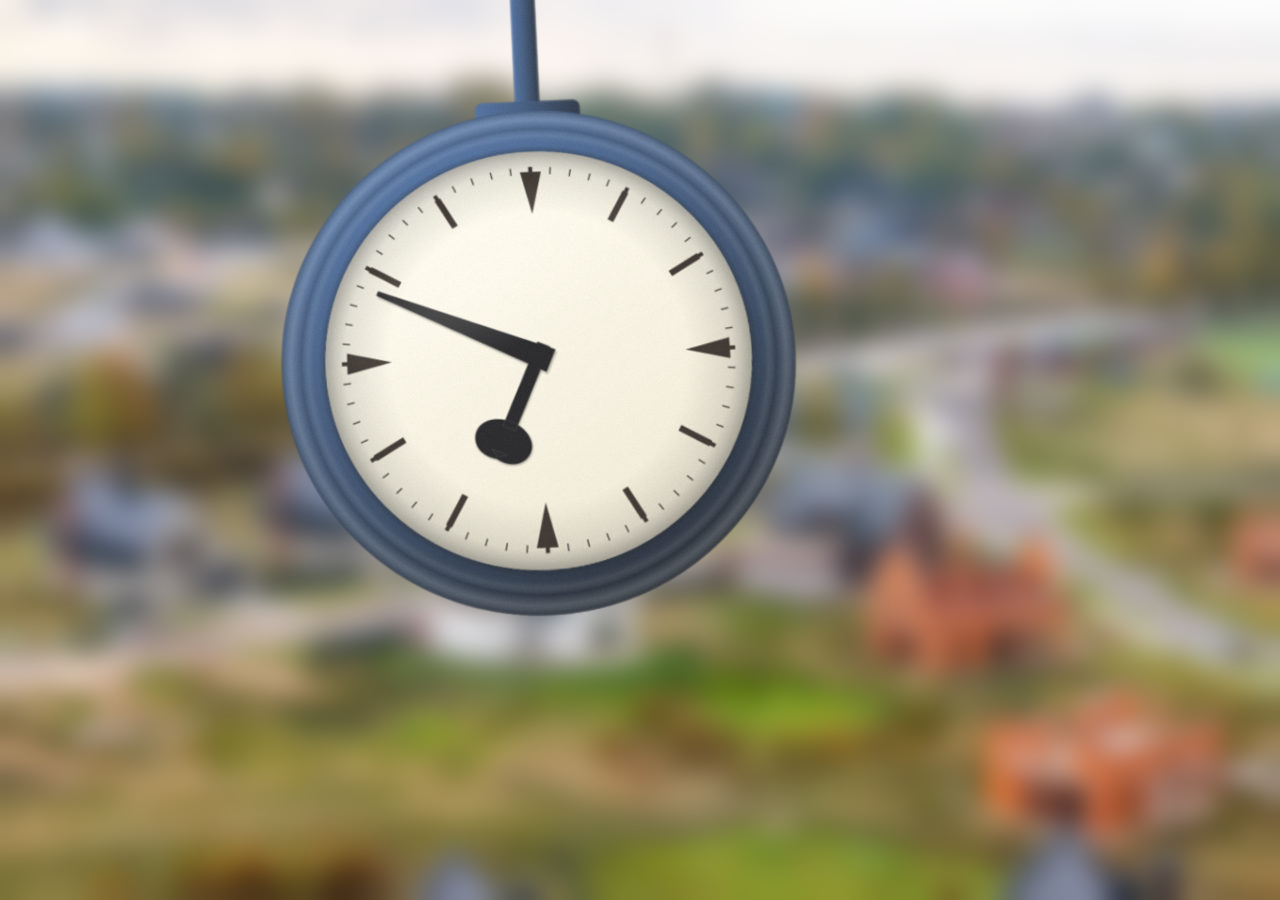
6.49
